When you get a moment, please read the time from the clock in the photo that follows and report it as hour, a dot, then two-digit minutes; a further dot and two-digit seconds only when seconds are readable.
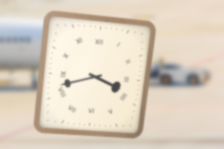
3.42
